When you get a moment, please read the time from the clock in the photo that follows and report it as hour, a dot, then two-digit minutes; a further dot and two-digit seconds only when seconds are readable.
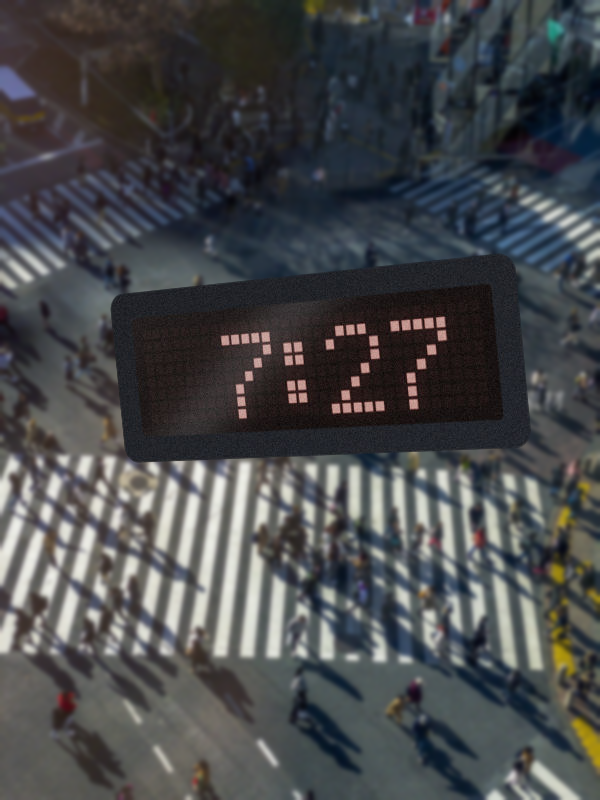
7.27
